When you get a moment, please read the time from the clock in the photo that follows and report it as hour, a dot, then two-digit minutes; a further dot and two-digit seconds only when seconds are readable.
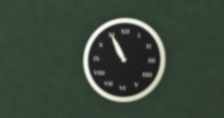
10.55
